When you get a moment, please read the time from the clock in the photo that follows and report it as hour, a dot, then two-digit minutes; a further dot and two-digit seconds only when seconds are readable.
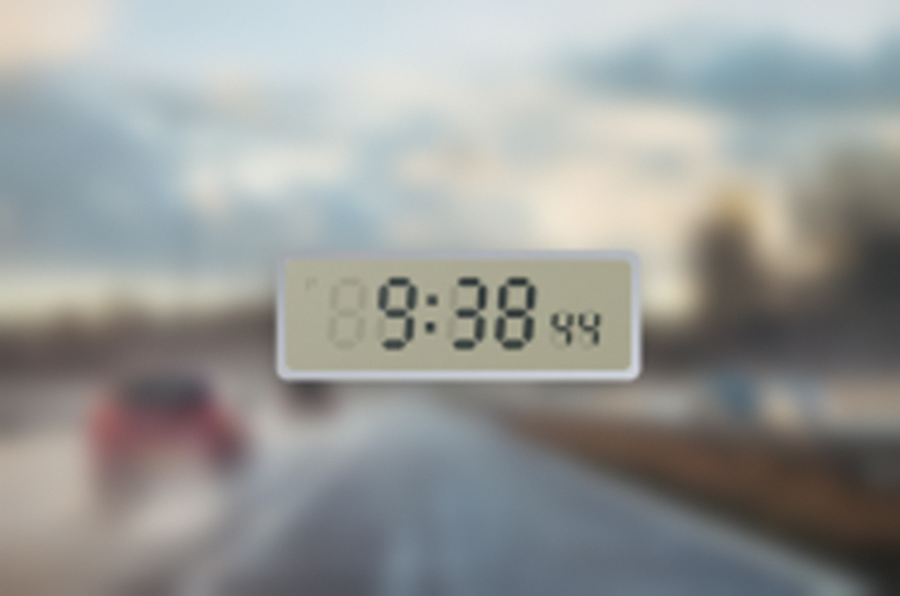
9.38.44
